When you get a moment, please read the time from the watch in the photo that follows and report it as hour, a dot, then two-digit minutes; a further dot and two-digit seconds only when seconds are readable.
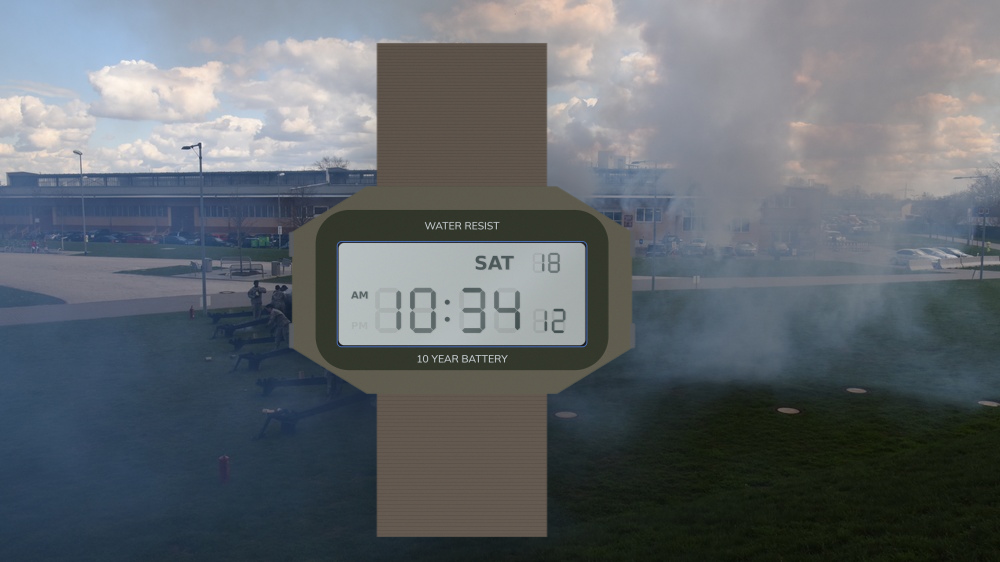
10.34.12
